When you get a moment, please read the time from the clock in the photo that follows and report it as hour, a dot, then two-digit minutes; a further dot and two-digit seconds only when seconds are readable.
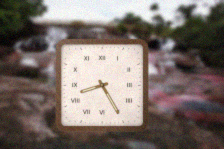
8.25
